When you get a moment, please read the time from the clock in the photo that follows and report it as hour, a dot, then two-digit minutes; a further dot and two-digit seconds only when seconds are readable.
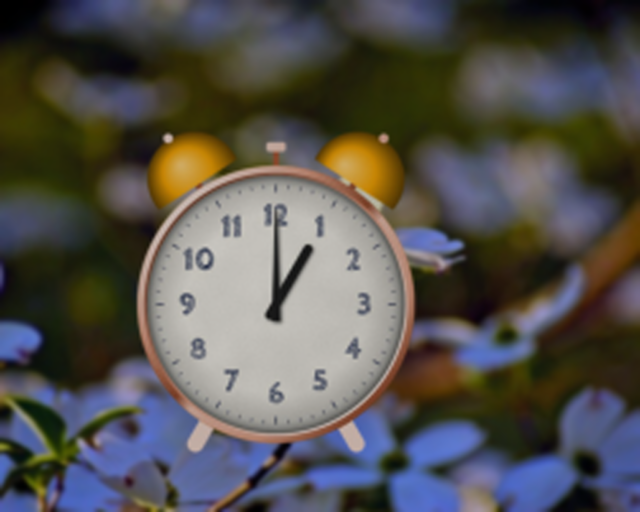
1.00
